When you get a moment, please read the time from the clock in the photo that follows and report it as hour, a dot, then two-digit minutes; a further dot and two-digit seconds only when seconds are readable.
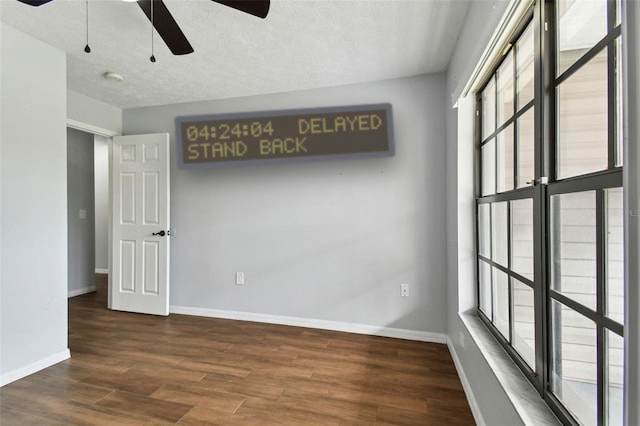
4.24.04
